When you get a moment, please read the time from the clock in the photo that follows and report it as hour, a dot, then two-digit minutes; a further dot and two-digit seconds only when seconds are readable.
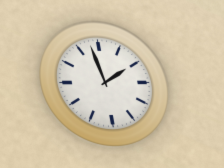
1.58
